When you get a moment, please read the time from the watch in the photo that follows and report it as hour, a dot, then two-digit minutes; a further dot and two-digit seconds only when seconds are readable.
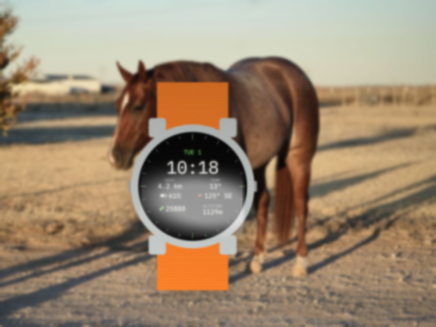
10.18
